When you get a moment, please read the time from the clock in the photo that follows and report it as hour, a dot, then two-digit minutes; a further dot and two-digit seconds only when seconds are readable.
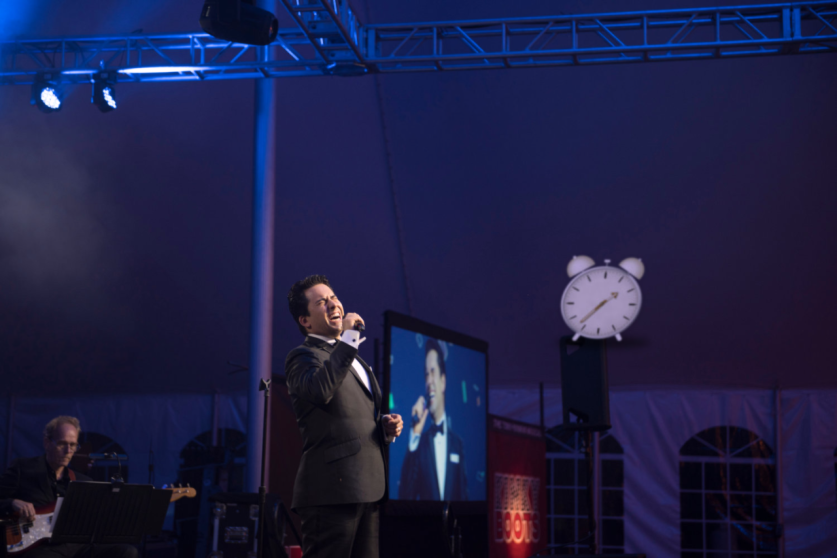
1.37
